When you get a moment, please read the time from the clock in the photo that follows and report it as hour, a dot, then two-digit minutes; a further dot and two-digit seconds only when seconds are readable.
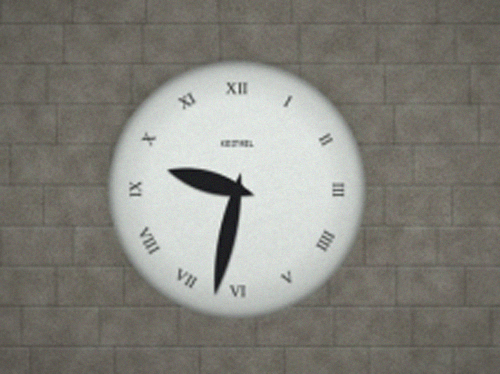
9.32
